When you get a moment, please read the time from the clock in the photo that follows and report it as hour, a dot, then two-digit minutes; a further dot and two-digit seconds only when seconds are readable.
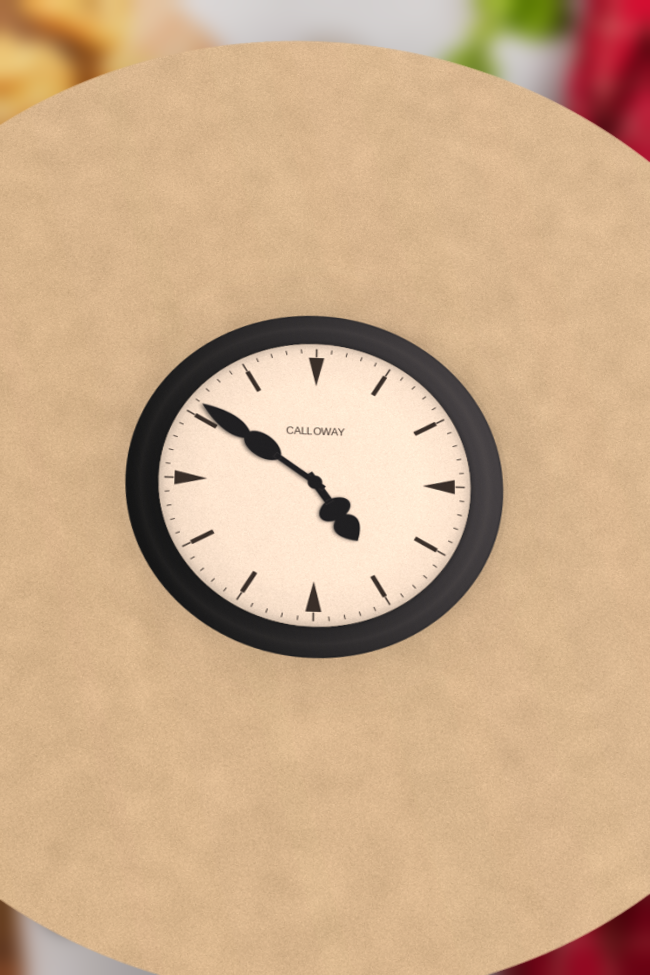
4.51
